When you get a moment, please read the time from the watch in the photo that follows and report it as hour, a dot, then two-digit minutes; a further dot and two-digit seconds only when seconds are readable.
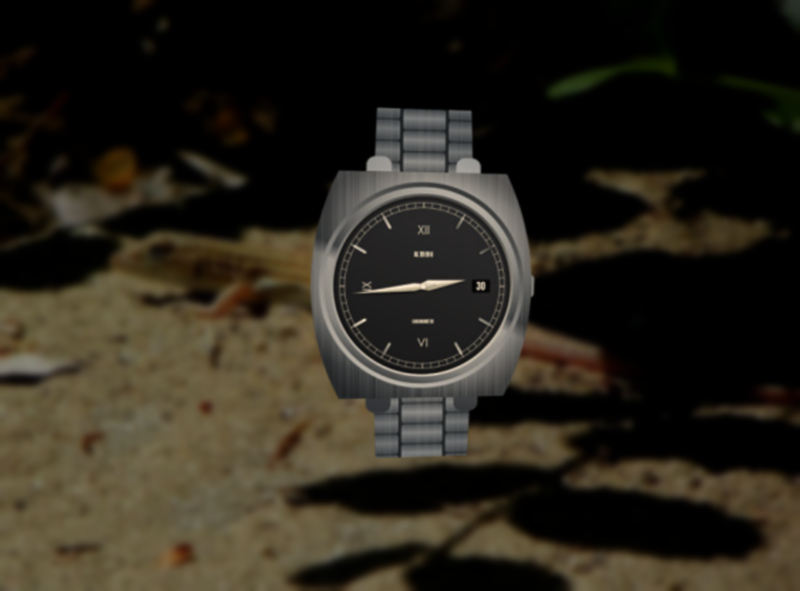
2.44
